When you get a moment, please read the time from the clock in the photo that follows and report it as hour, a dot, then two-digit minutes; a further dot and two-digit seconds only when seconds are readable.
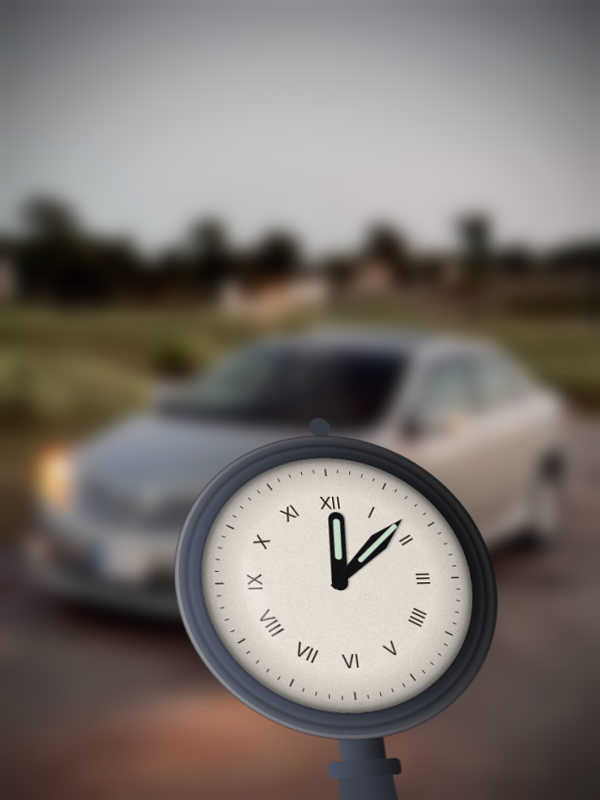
12.08
